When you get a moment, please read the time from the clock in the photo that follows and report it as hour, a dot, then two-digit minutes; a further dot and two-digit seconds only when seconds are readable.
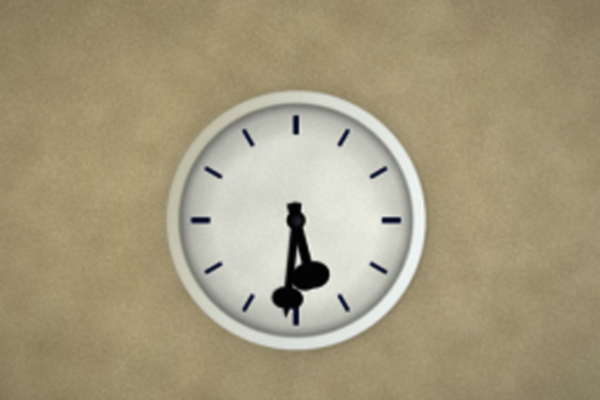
5.31
